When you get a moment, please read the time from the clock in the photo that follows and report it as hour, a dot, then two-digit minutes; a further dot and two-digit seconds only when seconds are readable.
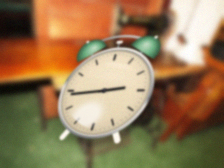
2.44
